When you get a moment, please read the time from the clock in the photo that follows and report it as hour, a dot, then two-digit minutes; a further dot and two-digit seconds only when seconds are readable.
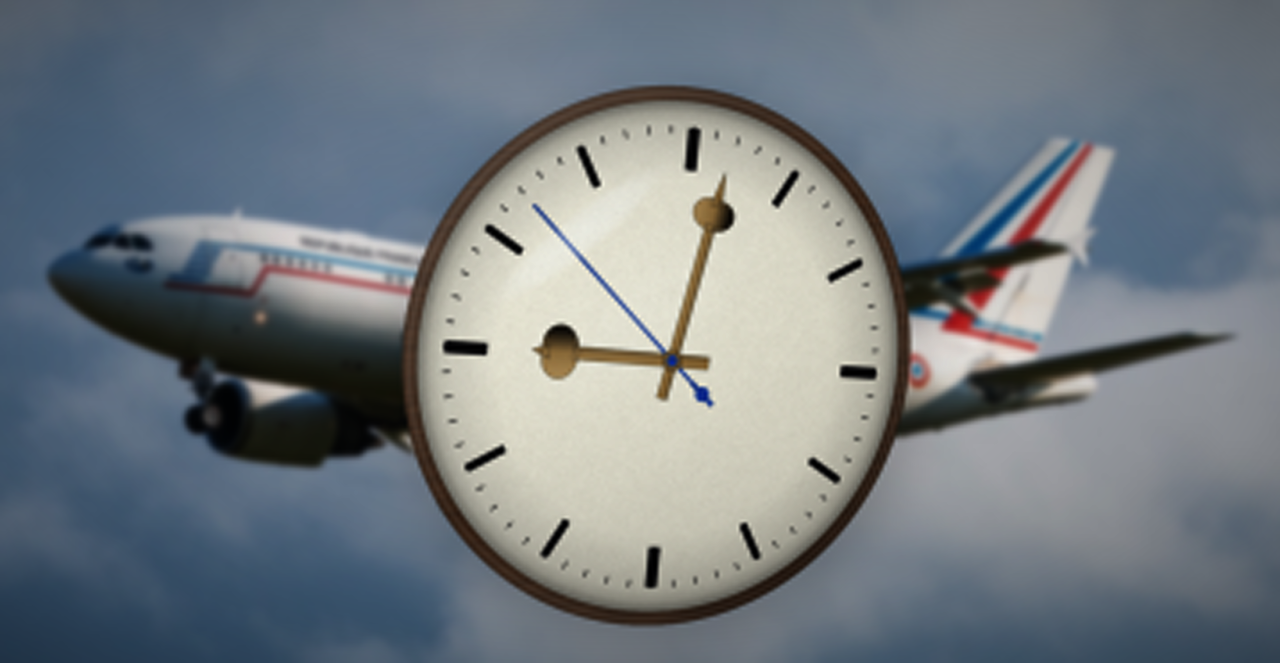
9.01.52
